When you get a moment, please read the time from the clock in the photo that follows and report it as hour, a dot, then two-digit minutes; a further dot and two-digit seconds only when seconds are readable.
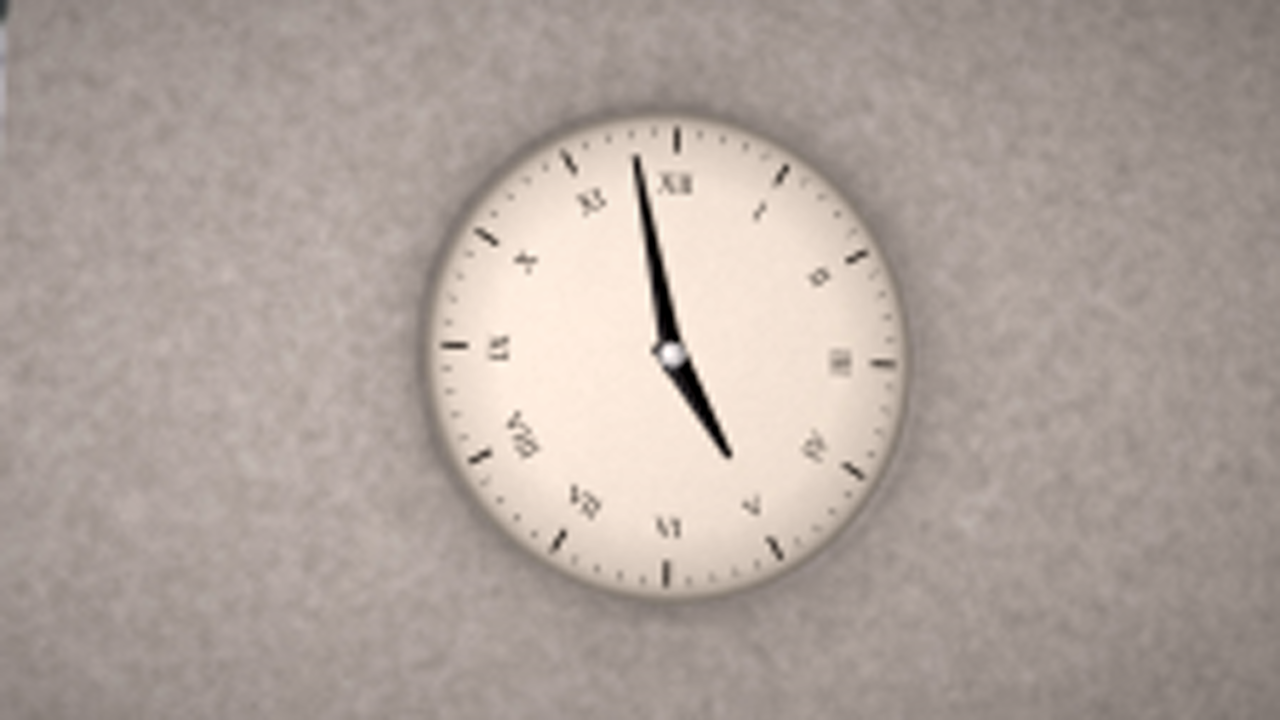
4.58
